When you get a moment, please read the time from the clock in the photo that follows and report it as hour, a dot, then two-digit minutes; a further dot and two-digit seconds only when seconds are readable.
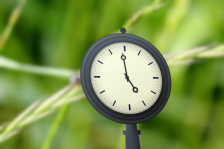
4.59
